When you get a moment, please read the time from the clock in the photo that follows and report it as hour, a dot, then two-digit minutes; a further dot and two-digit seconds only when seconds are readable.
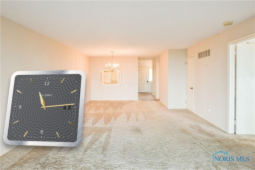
11.14
